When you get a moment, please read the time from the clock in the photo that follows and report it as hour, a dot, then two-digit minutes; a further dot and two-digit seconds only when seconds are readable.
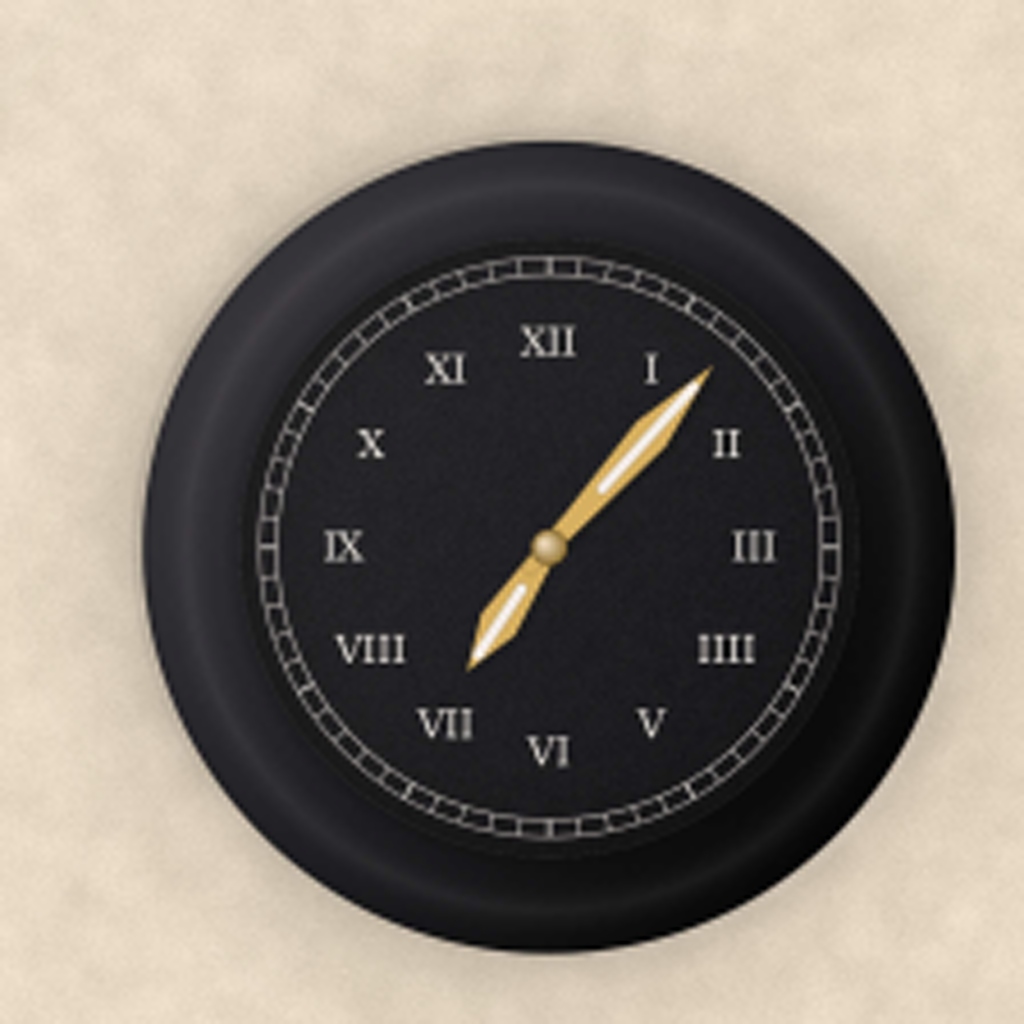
7.07
